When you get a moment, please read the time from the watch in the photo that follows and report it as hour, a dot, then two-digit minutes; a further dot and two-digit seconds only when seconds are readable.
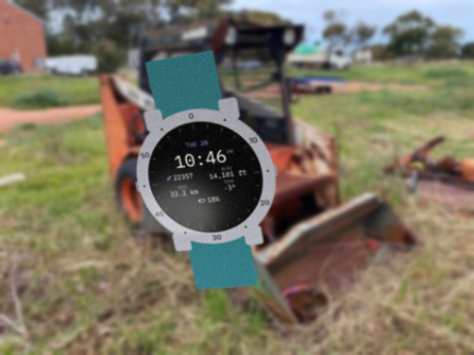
10.46
